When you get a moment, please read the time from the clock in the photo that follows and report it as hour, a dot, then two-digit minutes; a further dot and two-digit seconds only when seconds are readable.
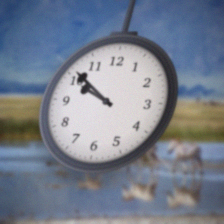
9.51
